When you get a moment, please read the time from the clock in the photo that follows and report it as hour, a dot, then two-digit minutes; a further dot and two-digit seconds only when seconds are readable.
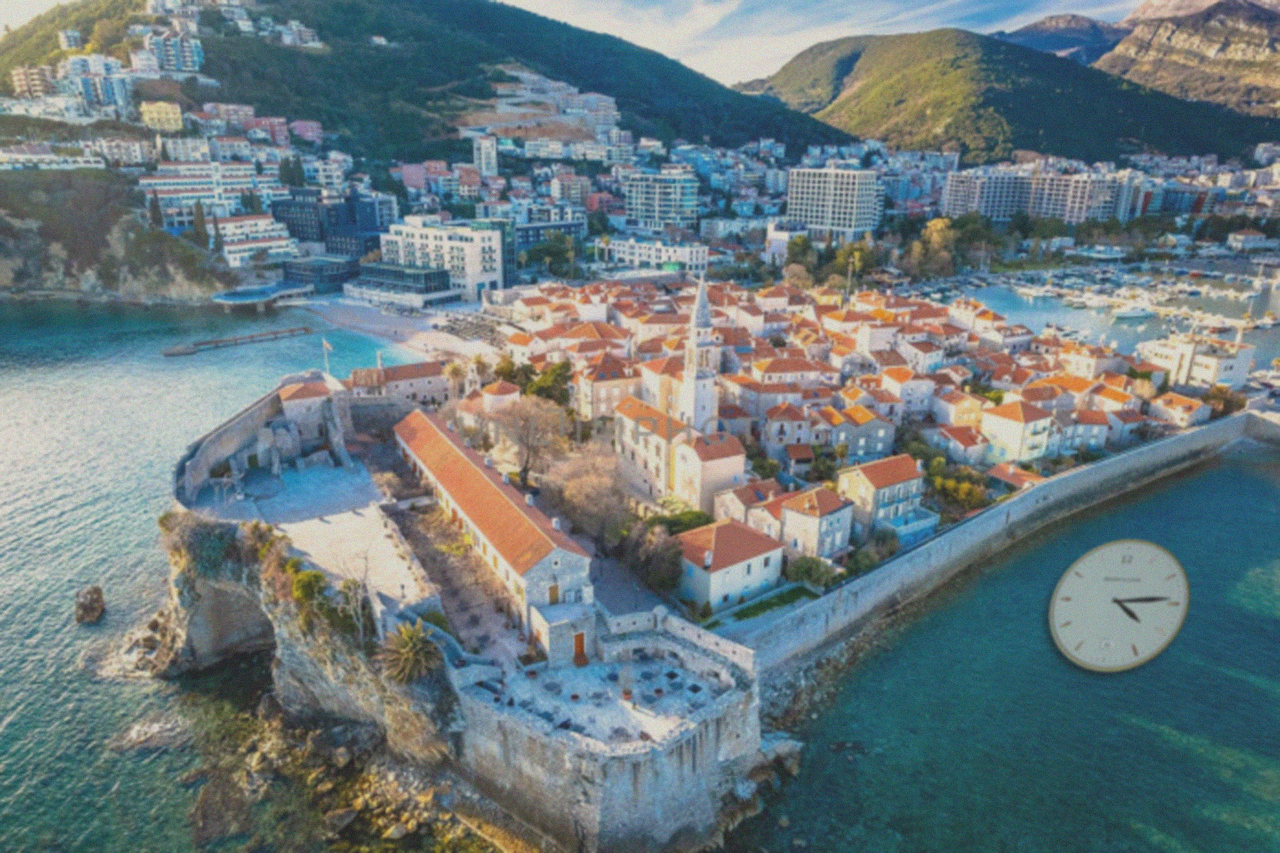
4.14
